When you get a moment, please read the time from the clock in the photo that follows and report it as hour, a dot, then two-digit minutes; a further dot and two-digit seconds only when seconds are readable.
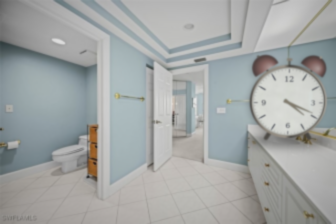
4.19
